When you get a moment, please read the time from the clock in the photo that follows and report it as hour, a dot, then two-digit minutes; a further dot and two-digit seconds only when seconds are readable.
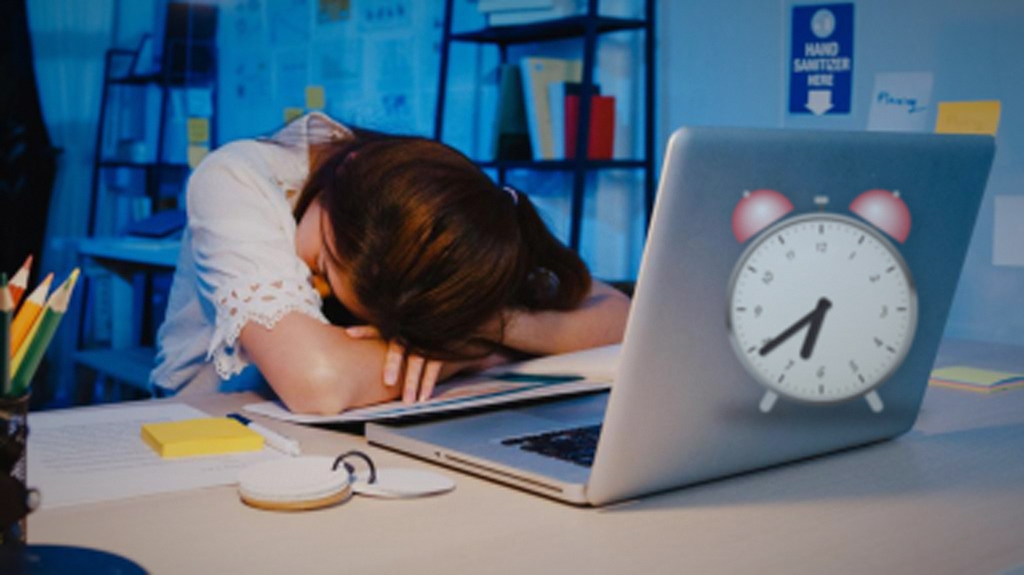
6.39
